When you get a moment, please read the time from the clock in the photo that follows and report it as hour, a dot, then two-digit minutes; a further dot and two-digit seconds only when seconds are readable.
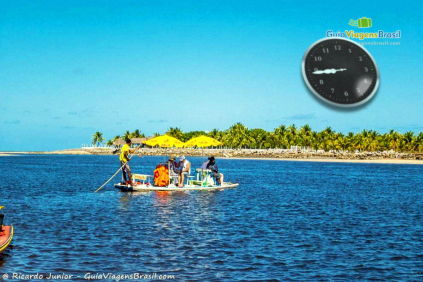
8.44
